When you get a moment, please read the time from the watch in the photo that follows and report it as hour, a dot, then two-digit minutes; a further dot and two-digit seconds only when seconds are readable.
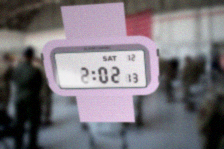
2.02.13
